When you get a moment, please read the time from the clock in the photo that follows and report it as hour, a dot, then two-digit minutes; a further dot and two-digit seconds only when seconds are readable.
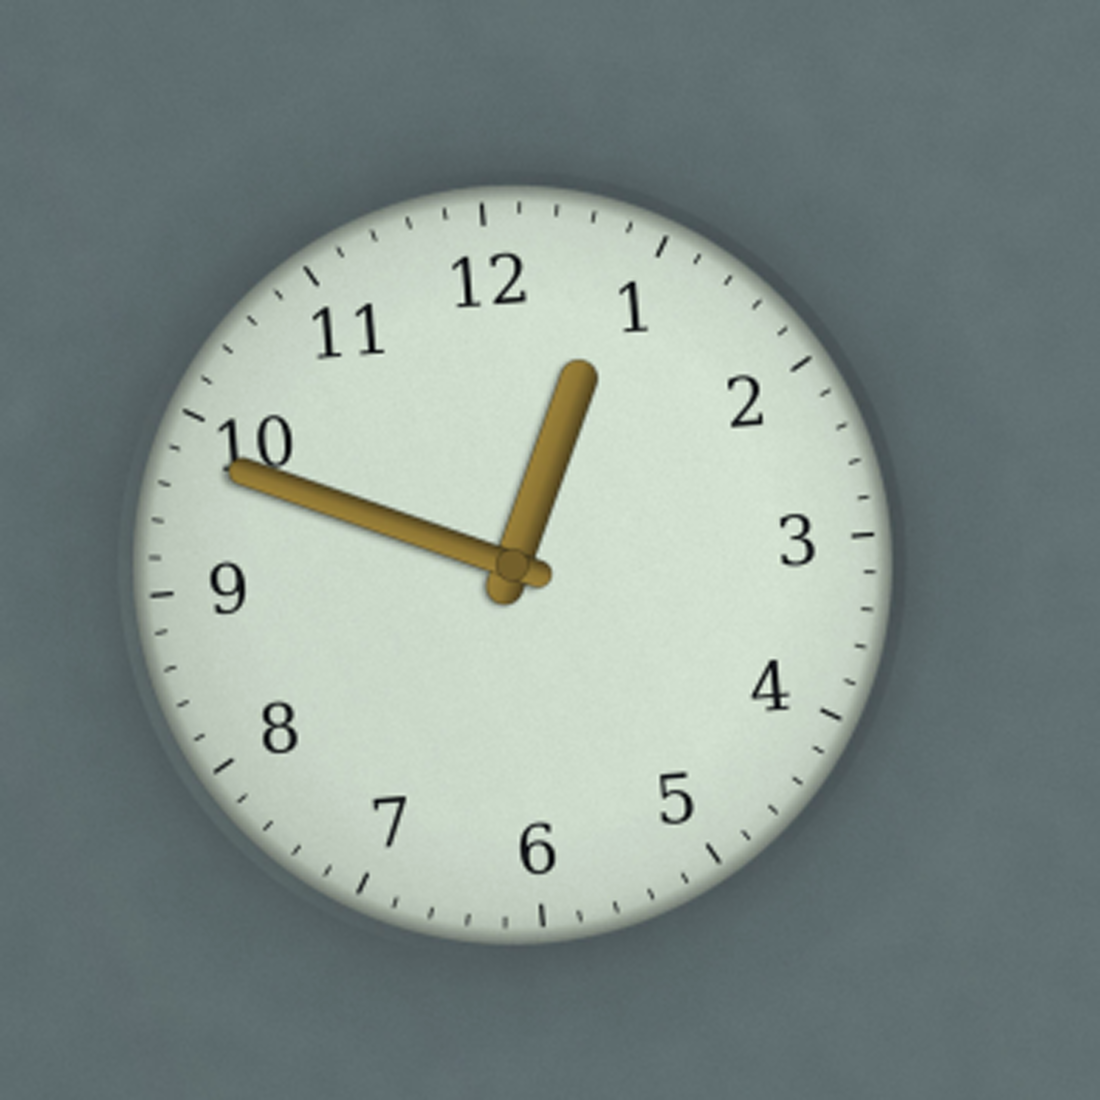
12.49
